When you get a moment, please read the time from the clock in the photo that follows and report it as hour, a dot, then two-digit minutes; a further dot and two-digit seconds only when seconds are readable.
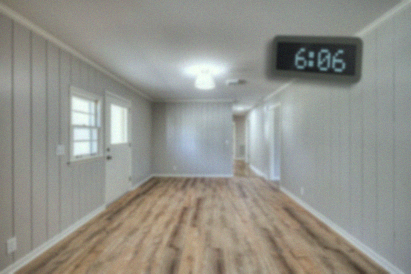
6.06
